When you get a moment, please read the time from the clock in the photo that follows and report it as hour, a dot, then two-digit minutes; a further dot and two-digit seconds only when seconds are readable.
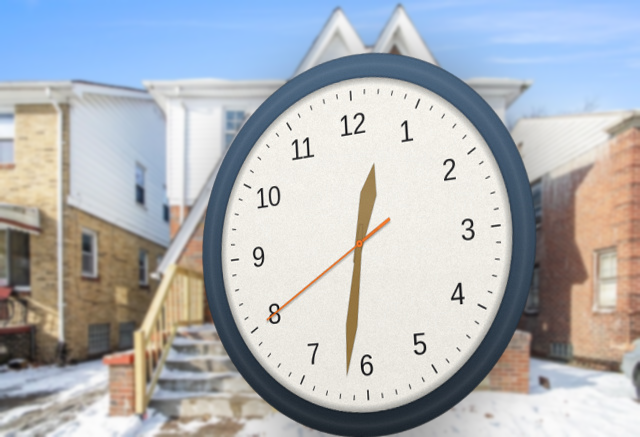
12.31.40
